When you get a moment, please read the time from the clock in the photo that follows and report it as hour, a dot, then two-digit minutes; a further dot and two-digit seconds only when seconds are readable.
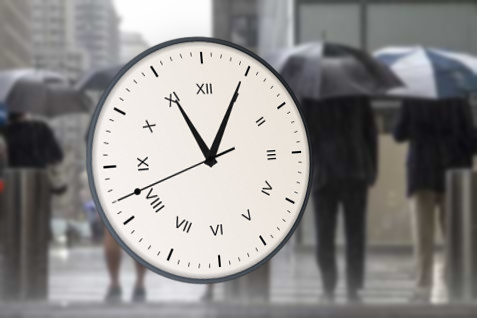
11.04.42
